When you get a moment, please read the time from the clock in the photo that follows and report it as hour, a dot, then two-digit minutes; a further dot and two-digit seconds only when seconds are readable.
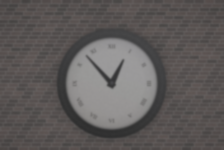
12.53
